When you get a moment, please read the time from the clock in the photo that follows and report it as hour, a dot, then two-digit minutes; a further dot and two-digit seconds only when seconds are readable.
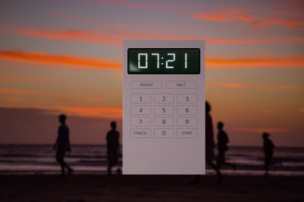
7.21
